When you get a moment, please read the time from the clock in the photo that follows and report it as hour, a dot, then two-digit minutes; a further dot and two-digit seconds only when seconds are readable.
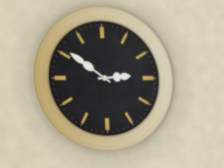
2.51
